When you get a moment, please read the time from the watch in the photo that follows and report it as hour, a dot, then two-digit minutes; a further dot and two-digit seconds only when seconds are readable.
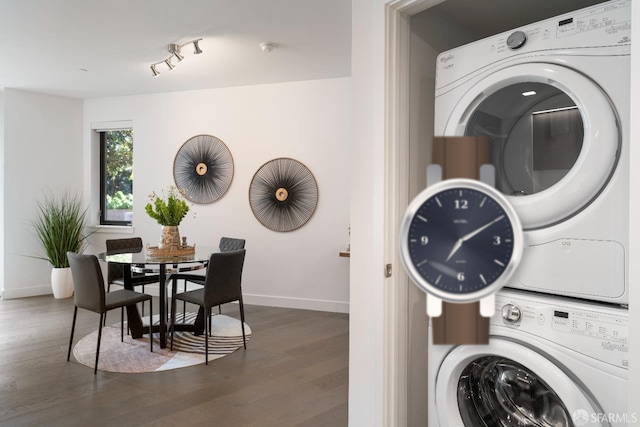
7.10
